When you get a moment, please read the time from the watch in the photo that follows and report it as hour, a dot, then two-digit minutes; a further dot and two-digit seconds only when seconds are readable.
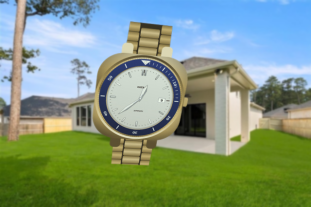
12.38
